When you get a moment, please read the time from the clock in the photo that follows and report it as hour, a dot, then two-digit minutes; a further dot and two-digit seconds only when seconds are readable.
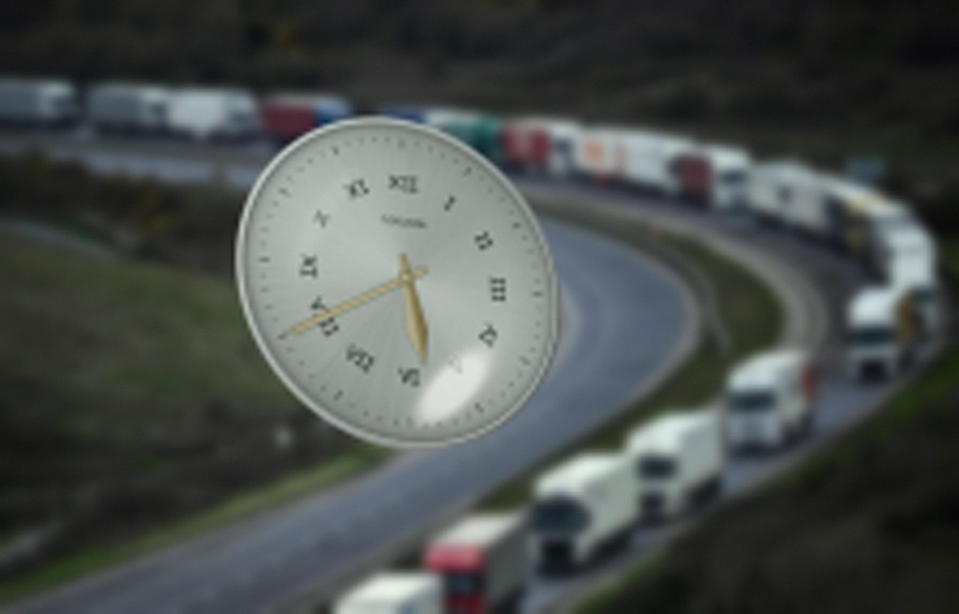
5.40
